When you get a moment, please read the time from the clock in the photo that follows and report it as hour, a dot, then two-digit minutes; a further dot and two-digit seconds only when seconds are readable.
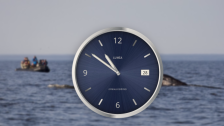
10.51
